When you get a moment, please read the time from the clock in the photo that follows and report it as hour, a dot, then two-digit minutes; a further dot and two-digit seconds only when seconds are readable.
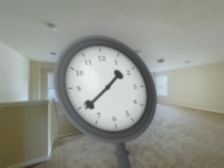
1.39
